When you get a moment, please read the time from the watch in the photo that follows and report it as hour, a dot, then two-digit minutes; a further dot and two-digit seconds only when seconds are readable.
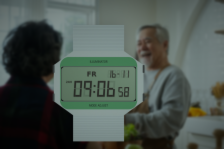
9.06.58
